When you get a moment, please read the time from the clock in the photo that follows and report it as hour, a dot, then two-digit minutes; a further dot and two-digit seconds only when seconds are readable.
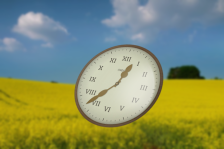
12.37
